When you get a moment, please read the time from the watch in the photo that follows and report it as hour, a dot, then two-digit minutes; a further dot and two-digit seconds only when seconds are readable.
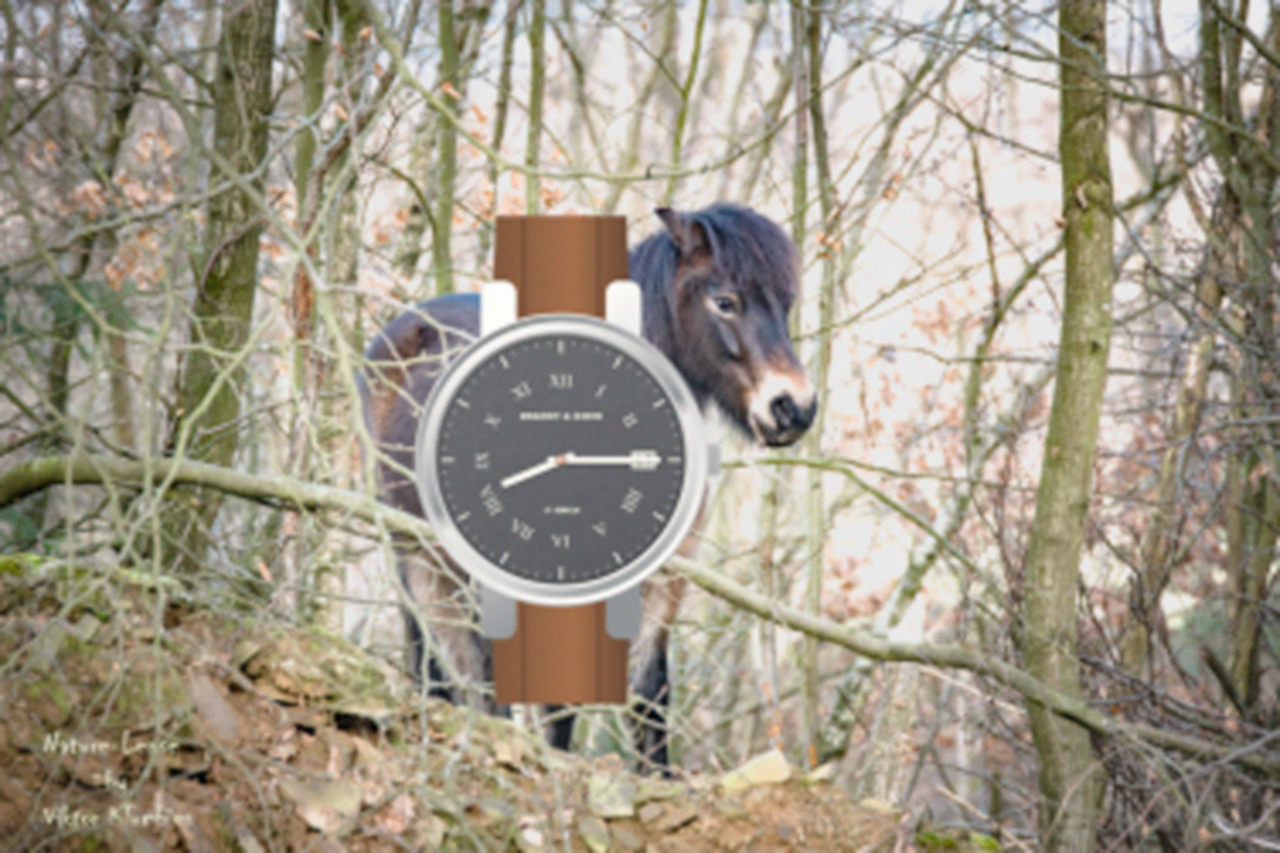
8.15
